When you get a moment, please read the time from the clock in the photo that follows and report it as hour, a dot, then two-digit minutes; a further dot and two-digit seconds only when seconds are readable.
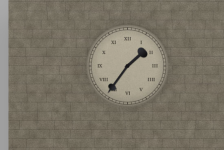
1.36
